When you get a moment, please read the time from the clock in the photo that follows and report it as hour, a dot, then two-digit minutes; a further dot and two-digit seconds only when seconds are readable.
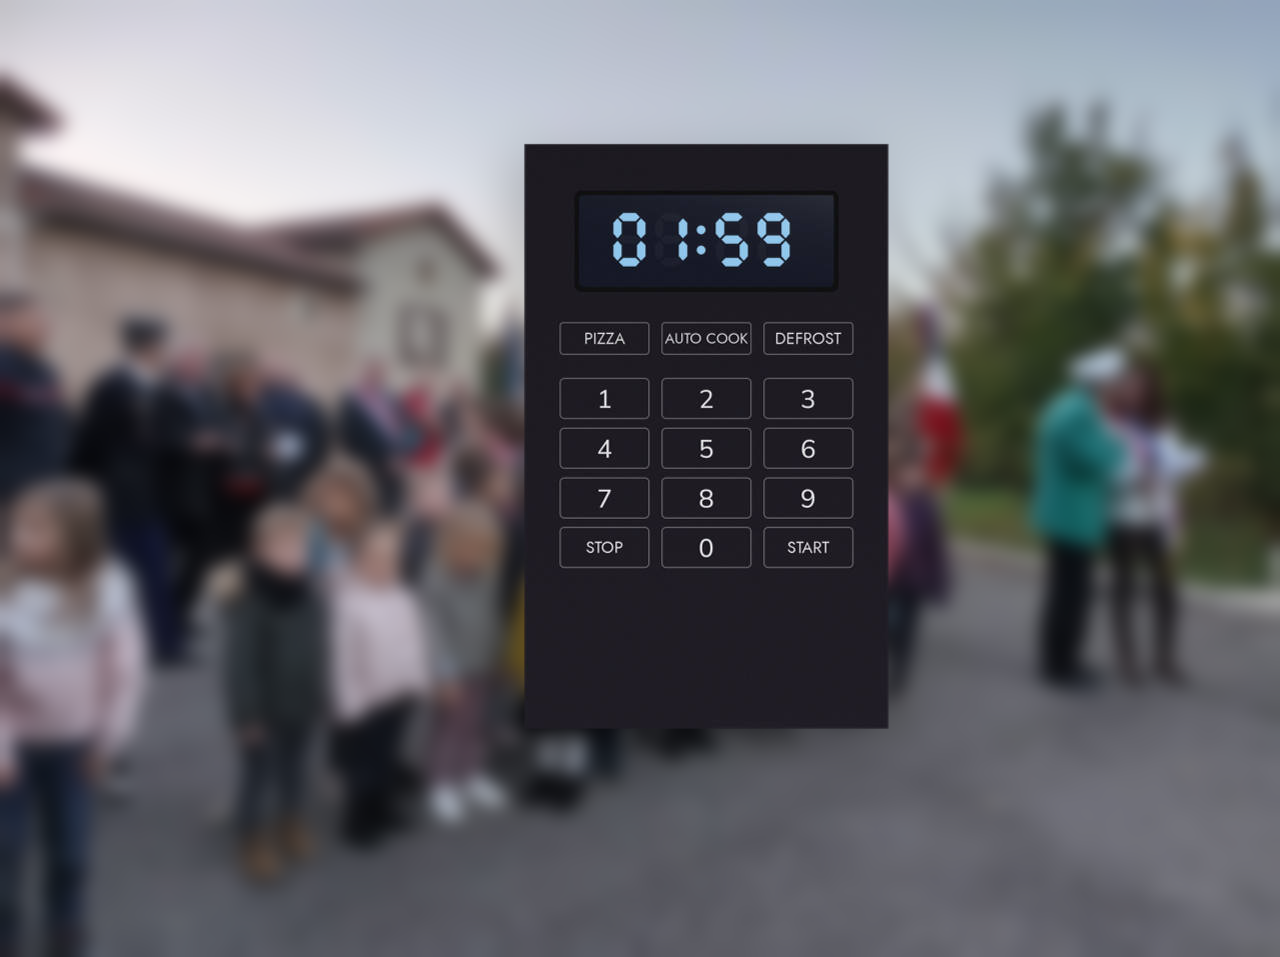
1.59
